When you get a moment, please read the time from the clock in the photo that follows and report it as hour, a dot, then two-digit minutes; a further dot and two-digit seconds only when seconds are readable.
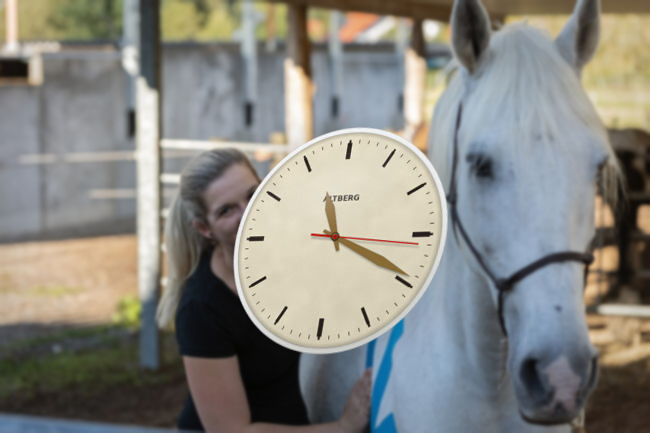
11.19.16
